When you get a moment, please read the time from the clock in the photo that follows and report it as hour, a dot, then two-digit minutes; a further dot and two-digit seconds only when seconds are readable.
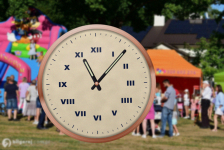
11.07
